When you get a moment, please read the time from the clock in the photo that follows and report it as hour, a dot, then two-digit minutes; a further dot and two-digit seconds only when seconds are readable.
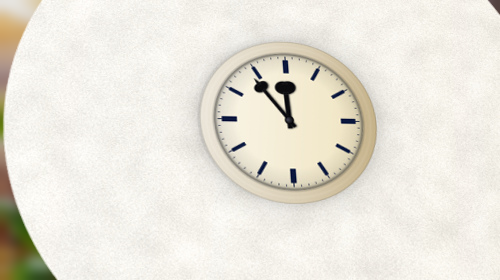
11.54
